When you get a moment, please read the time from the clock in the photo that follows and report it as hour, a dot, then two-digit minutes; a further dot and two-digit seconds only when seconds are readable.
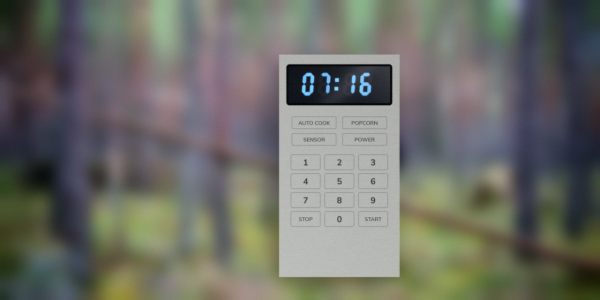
7.16
